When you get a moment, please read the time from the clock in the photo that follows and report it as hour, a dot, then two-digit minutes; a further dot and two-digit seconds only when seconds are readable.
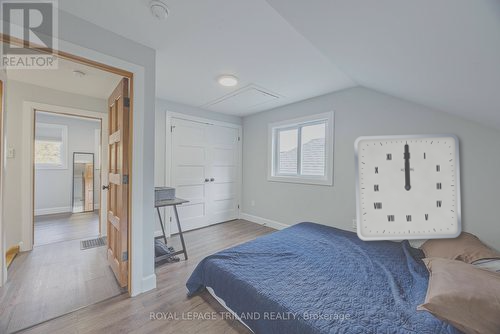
12.00
